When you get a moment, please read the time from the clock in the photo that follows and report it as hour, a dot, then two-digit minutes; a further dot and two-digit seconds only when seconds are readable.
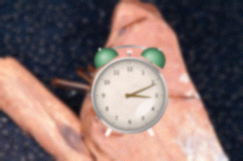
3.11
